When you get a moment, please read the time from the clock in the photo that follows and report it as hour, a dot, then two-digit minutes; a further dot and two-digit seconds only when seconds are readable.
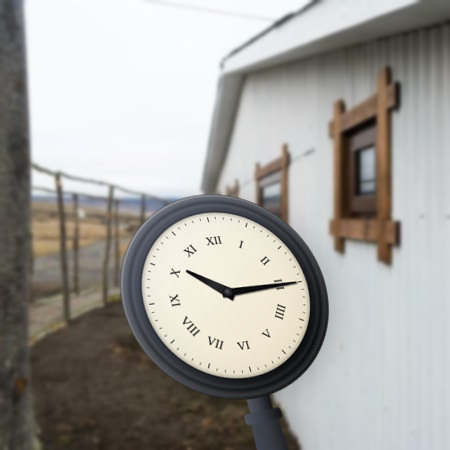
10.15
